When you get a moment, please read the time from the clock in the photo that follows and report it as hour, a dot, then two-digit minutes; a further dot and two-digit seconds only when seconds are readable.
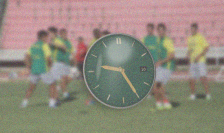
9.25
